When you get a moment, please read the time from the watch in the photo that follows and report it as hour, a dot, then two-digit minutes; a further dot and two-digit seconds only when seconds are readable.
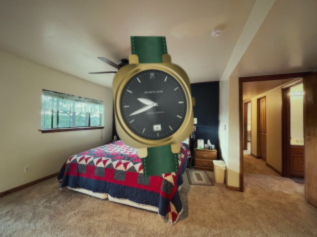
9.42
